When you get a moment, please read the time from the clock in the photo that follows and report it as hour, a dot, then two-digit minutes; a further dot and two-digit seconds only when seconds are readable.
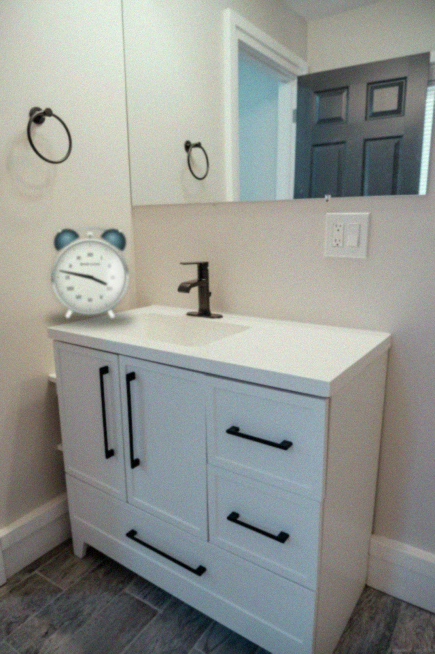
3.47
